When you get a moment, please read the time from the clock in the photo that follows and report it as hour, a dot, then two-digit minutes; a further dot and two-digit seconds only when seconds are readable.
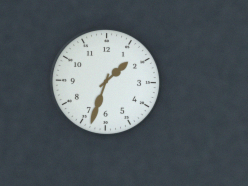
1.33
